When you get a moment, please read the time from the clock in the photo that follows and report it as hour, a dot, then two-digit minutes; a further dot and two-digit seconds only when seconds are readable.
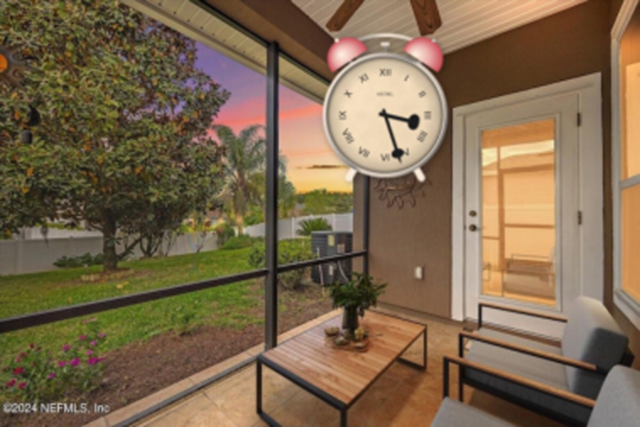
3.27
